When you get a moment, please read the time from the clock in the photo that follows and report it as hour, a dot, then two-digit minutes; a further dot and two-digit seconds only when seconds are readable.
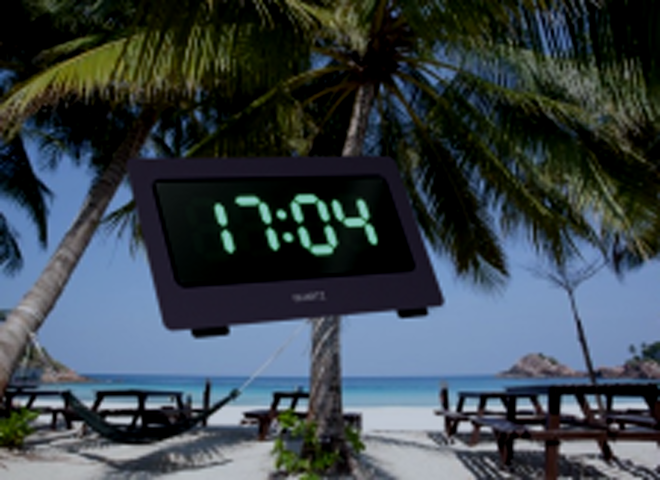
17.04
